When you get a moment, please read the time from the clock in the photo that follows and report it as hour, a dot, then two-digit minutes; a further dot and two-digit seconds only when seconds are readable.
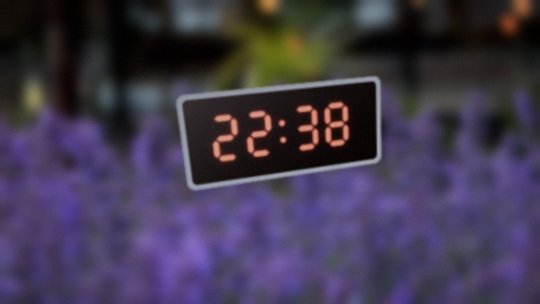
22.38
